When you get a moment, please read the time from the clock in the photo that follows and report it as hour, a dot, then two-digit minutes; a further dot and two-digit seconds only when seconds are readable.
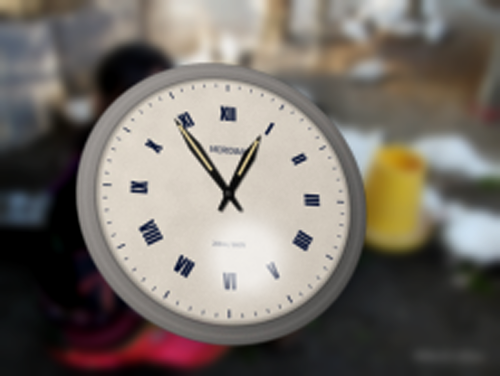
12.54
